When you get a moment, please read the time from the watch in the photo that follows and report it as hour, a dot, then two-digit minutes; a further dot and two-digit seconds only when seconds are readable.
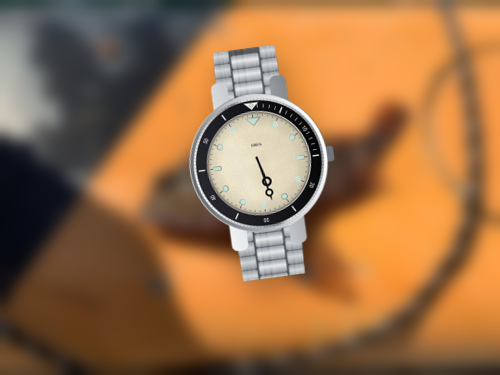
5.28
